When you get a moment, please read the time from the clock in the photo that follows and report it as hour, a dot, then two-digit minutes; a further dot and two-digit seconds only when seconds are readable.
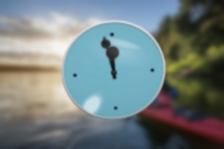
11.58
